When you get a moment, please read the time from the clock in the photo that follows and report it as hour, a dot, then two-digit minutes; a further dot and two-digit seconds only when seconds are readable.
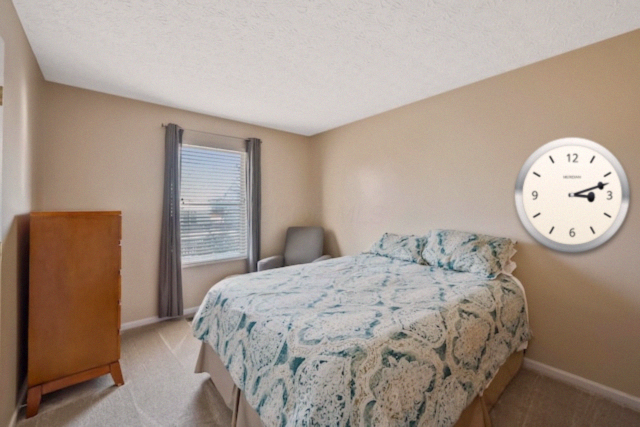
3.12
